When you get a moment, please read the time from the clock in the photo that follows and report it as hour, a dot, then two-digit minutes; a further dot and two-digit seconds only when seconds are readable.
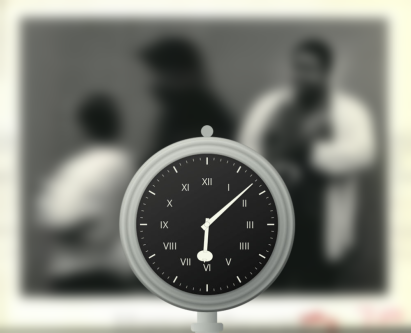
6.08
